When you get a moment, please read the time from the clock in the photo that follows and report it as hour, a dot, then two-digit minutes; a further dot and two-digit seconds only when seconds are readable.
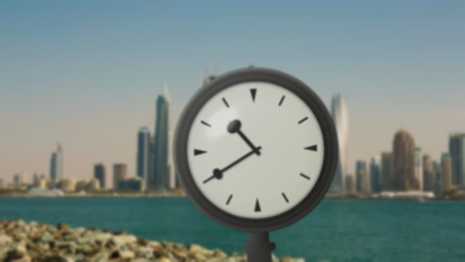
10.40
